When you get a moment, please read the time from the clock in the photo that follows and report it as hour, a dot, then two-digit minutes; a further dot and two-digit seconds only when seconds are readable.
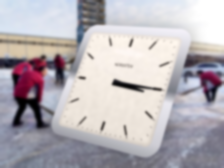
3.15
